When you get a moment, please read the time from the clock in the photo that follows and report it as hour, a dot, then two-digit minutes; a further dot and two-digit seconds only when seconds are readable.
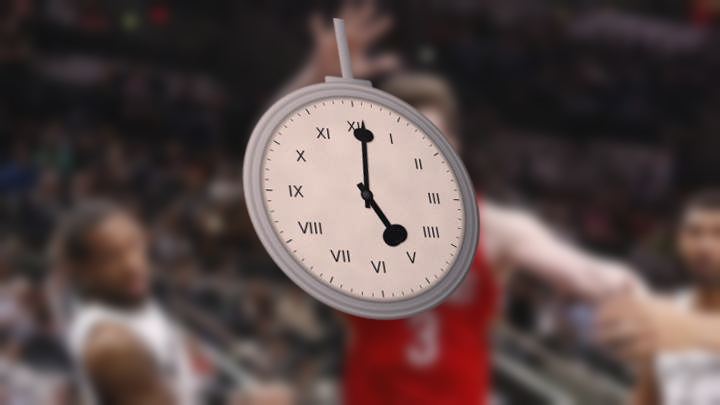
5.01
